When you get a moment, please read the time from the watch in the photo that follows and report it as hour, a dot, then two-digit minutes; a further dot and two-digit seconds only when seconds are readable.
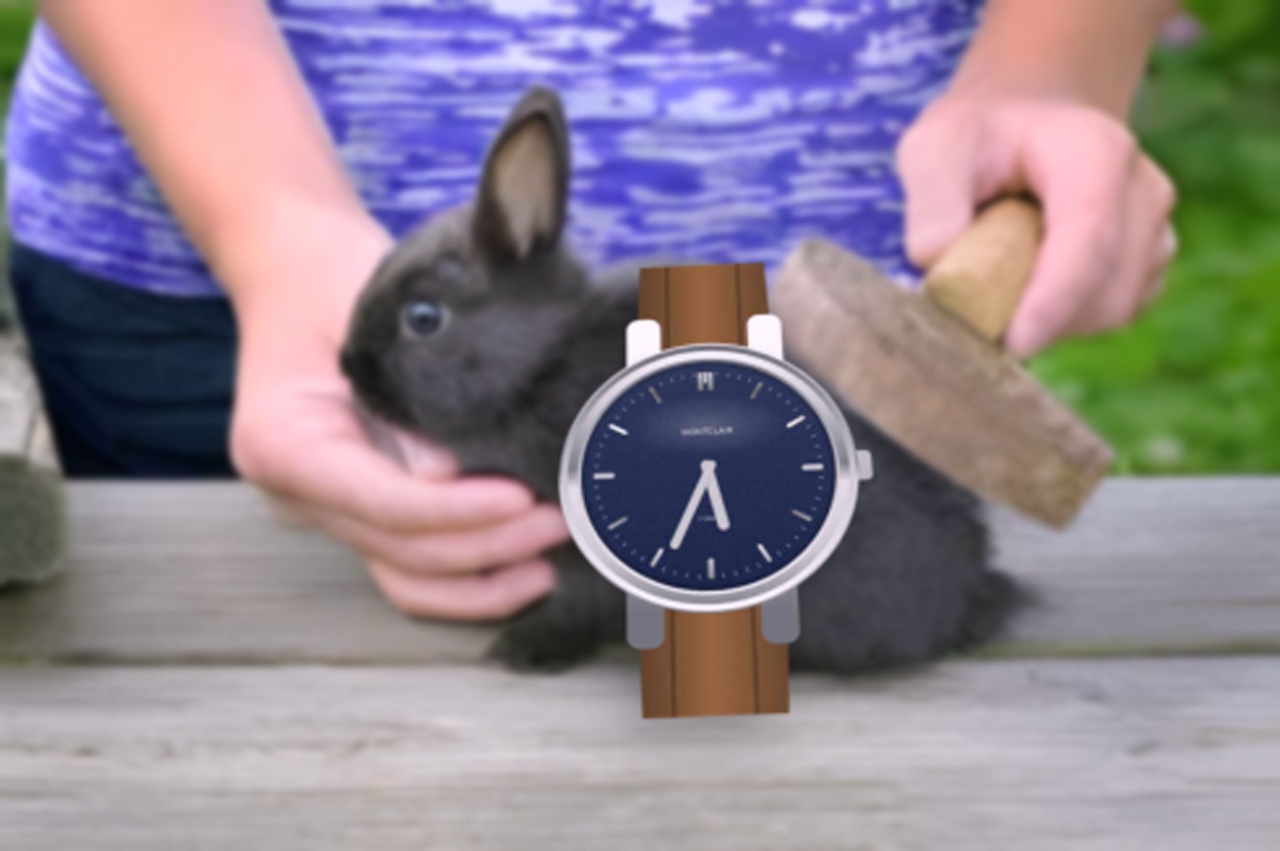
5.34
